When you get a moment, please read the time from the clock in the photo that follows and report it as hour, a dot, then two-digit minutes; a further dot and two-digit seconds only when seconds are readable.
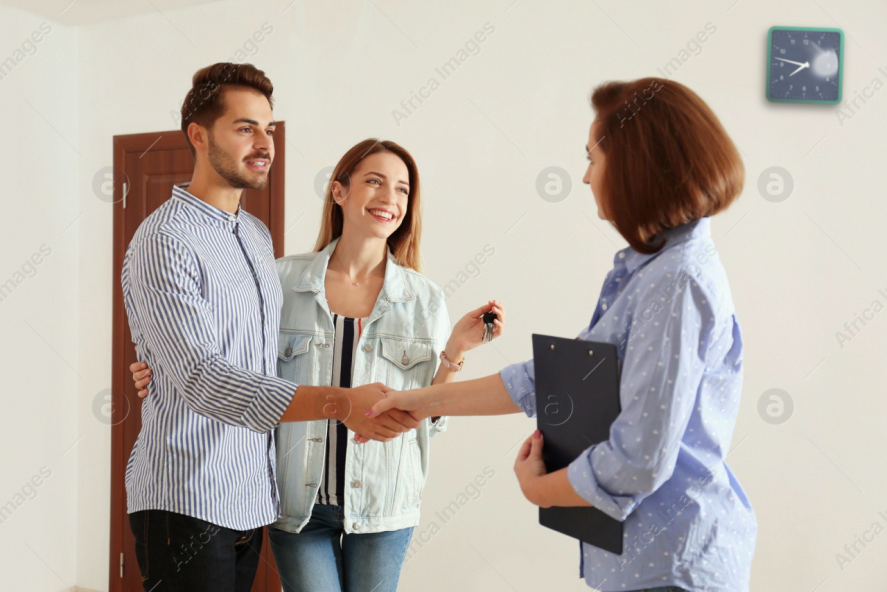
7.47
